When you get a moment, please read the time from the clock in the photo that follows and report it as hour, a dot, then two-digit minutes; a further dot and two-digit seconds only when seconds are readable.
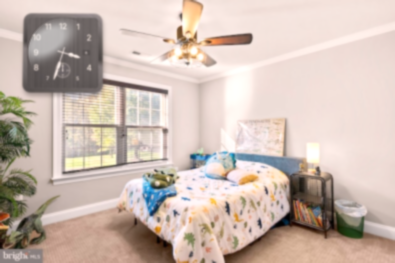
3.33
